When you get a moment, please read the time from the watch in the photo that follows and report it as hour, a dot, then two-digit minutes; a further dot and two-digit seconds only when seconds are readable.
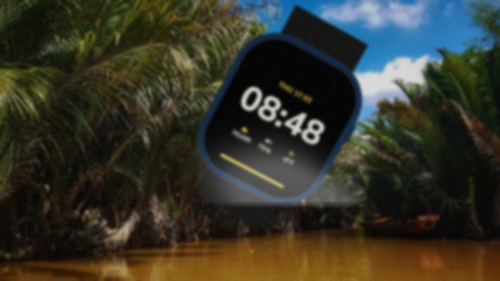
8.48
